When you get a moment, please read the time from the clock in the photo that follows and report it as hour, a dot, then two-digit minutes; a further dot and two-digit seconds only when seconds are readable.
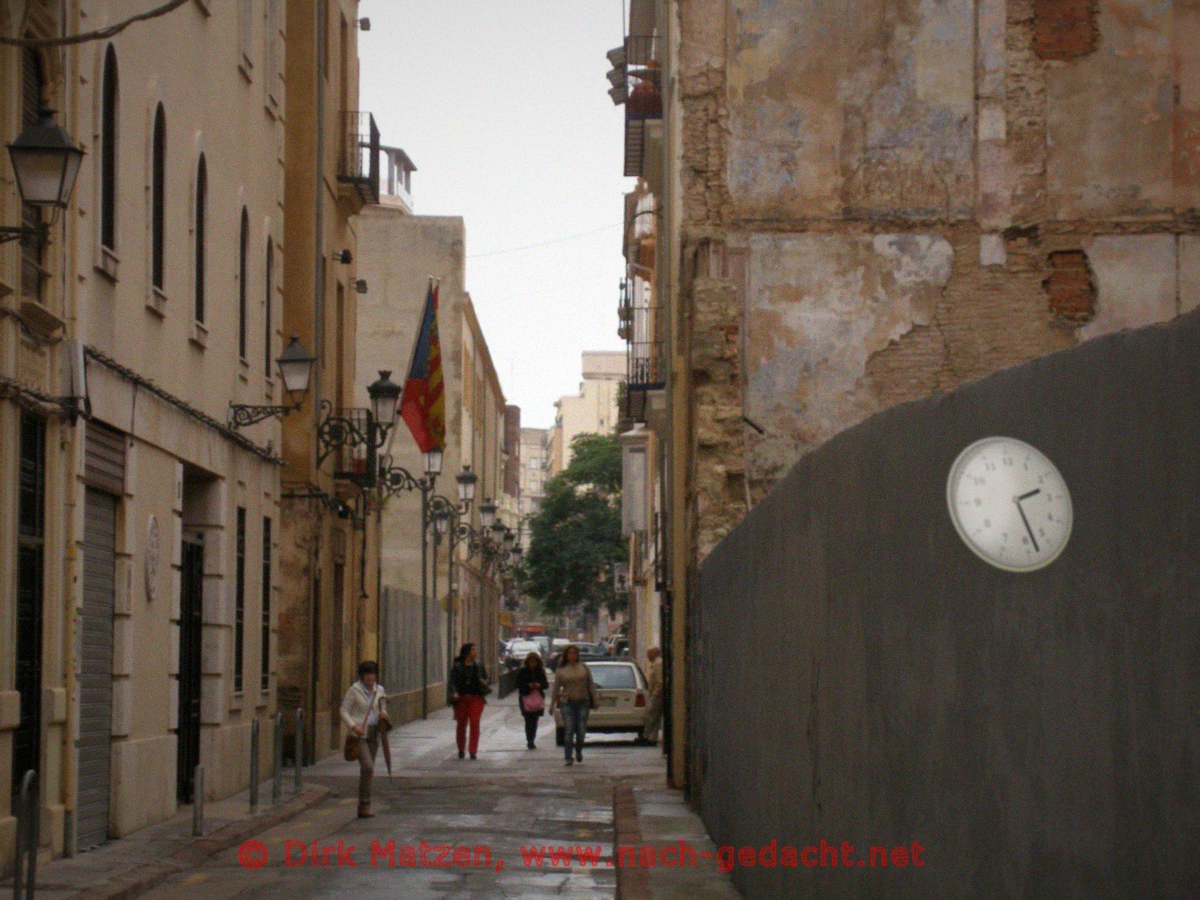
2.28
